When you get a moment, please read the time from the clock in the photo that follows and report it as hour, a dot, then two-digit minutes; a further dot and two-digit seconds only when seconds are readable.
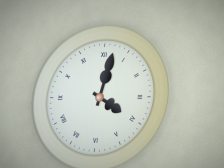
4.02
